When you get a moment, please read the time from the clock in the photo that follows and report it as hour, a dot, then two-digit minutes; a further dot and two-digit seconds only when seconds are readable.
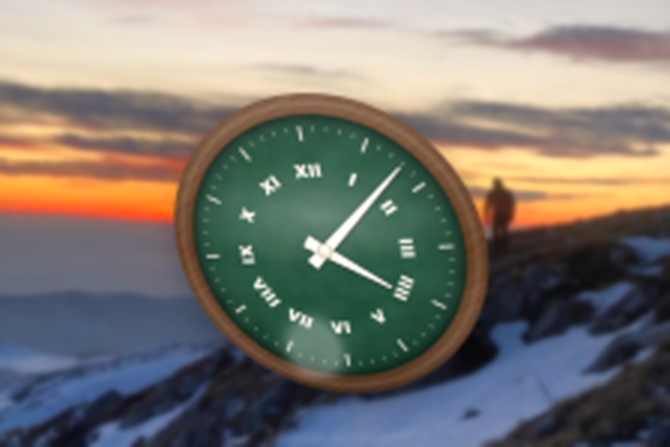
4.08
